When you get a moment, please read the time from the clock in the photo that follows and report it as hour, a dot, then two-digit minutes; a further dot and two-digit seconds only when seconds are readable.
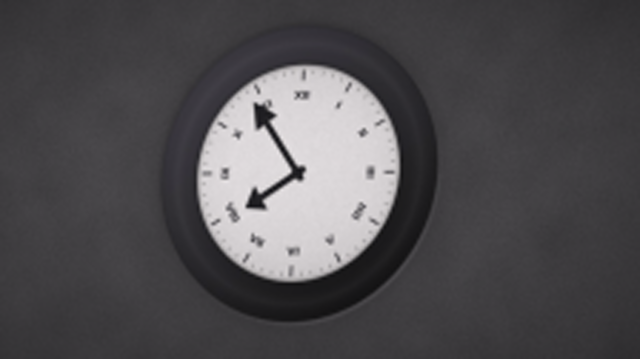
7.54
